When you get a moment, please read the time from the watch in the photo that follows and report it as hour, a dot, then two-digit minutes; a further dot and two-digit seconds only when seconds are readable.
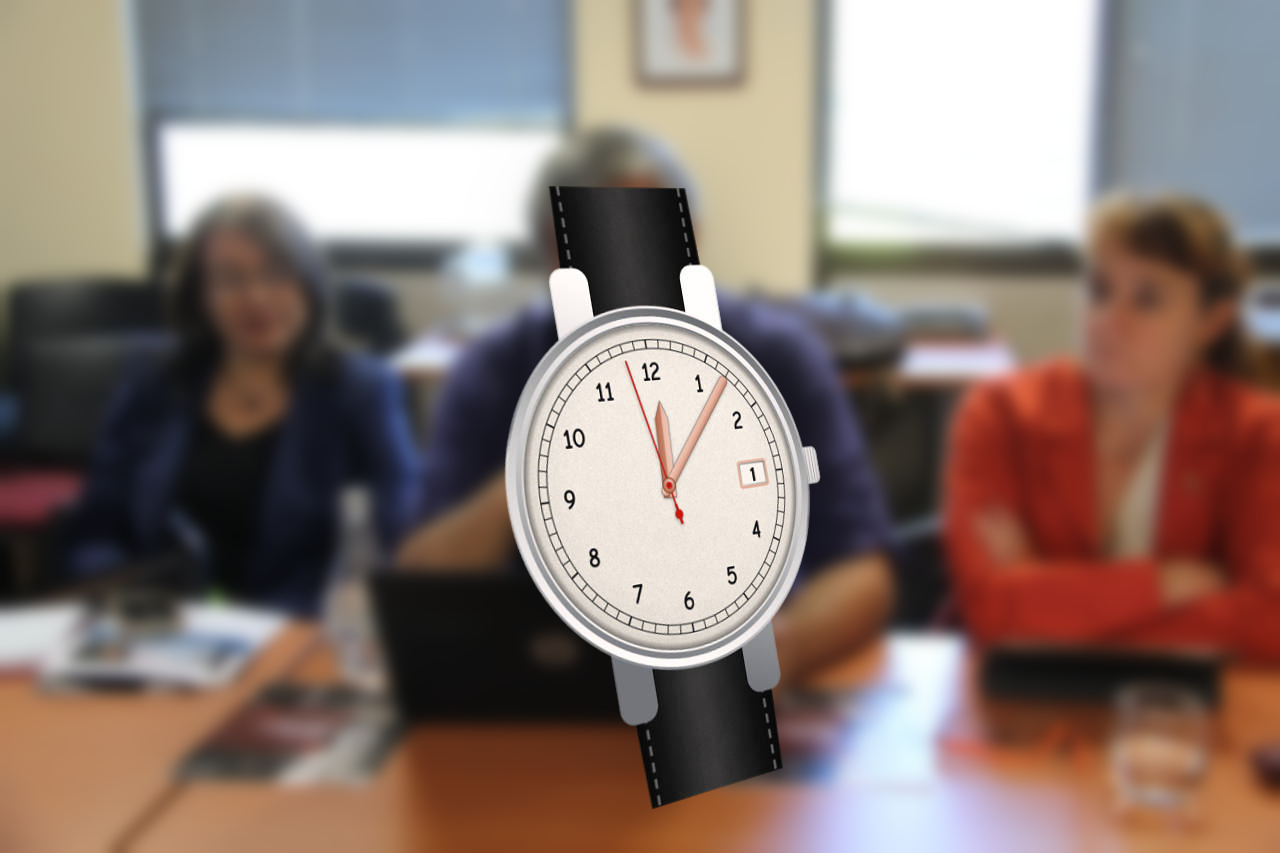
12.06.58
